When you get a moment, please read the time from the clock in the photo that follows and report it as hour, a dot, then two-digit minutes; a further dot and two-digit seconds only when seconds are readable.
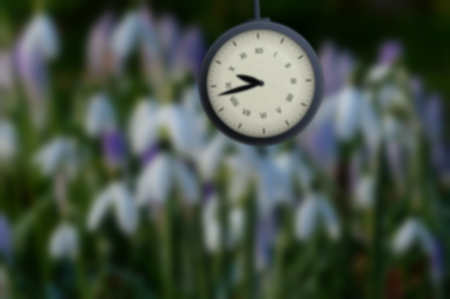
9.43
